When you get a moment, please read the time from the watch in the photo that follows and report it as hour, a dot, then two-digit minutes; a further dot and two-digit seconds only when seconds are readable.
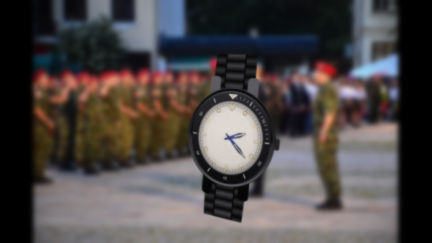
2.22
